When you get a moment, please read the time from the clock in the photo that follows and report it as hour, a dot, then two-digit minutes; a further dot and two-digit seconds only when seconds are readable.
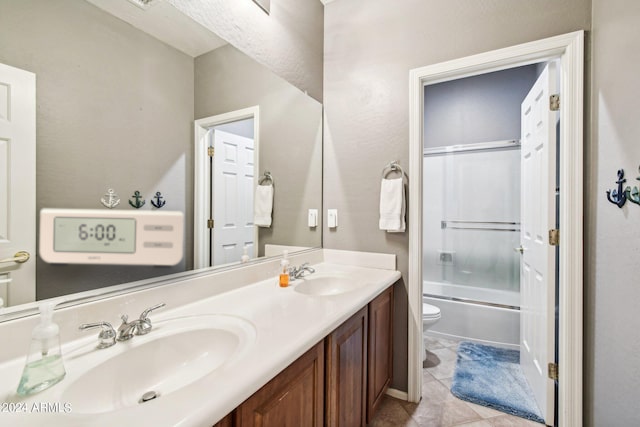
6.00
